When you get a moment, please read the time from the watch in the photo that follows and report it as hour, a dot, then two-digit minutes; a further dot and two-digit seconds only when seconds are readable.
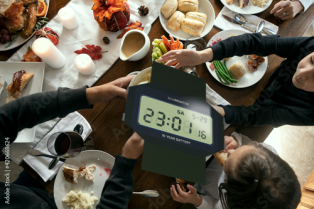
23.01.16
